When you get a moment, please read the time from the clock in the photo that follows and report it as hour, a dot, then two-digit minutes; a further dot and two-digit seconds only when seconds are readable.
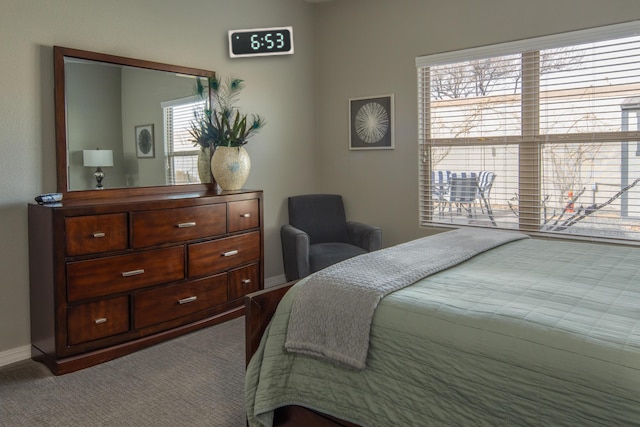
6.53
